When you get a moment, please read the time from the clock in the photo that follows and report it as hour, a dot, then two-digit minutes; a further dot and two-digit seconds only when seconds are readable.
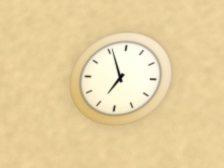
6.56
